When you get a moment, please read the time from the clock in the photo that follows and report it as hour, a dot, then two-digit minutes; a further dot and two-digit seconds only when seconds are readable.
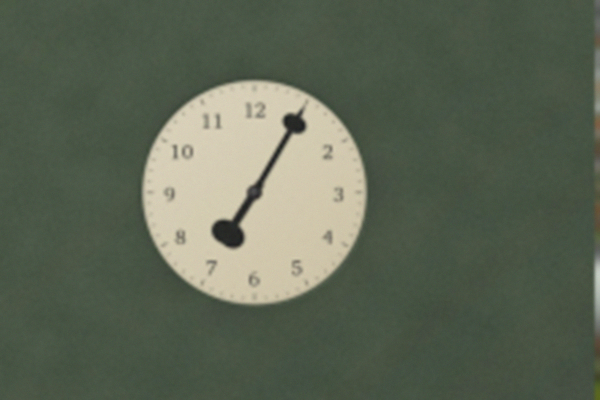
7.05
